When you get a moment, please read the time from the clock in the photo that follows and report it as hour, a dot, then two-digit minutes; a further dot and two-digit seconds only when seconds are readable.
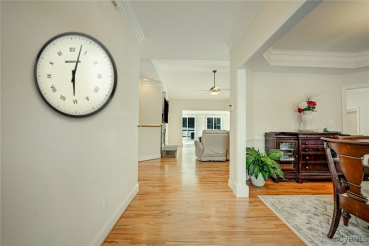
6.03
